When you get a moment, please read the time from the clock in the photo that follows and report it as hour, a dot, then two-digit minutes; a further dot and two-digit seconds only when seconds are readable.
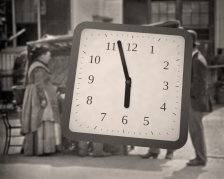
5.57
